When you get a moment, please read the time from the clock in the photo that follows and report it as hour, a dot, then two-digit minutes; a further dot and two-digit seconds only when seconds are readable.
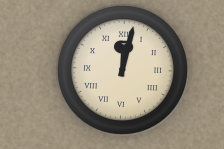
12.02
